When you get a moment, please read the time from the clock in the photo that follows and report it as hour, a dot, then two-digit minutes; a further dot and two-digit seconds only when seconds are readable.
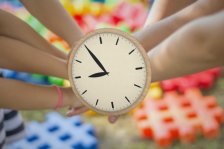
8.55
